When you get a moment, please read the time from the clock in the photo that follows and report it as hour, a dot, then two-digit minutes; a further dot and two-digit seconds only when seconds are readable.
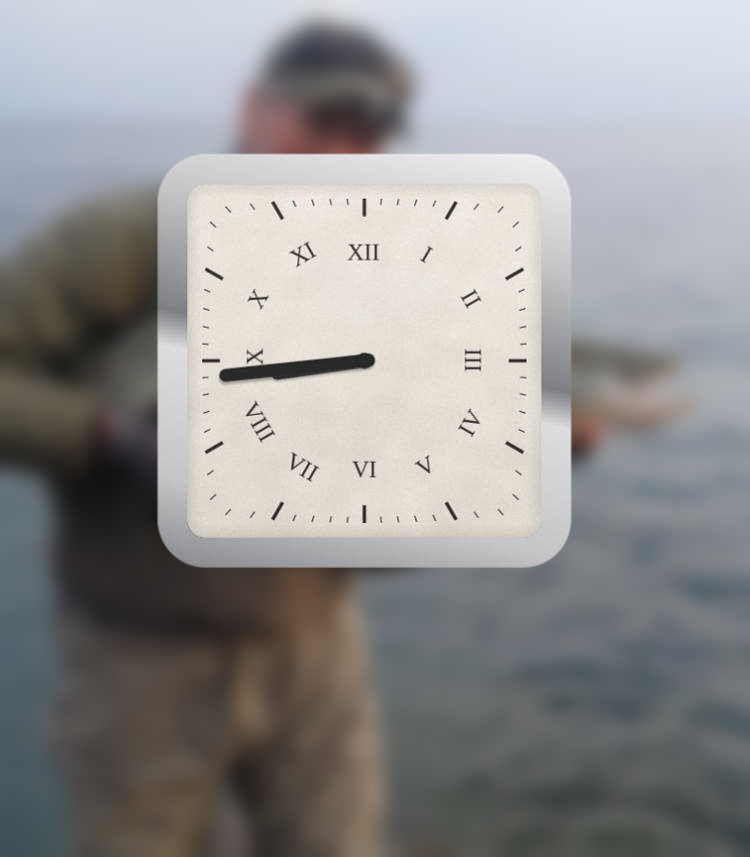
8.44
